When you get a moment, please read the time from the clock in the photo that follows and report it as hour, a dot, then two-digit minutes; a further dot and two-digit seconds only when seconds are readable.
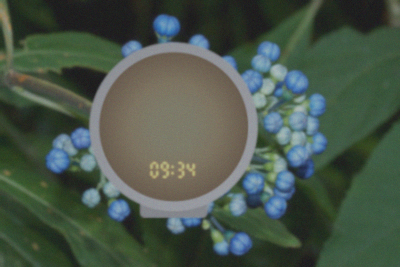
9.34
